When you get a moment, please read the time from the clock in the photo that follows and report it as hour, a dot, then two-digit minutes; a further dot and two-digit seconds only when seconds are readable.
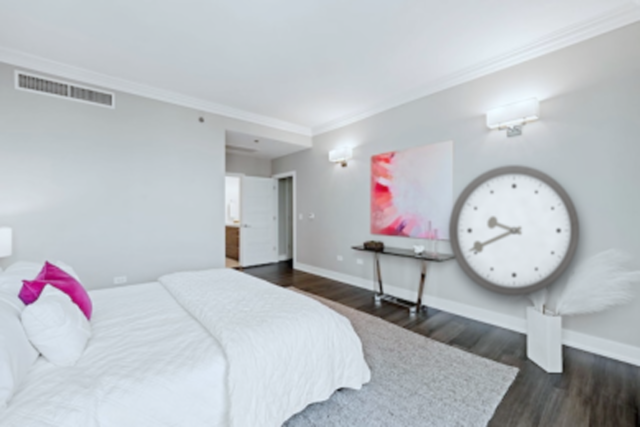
9.41
